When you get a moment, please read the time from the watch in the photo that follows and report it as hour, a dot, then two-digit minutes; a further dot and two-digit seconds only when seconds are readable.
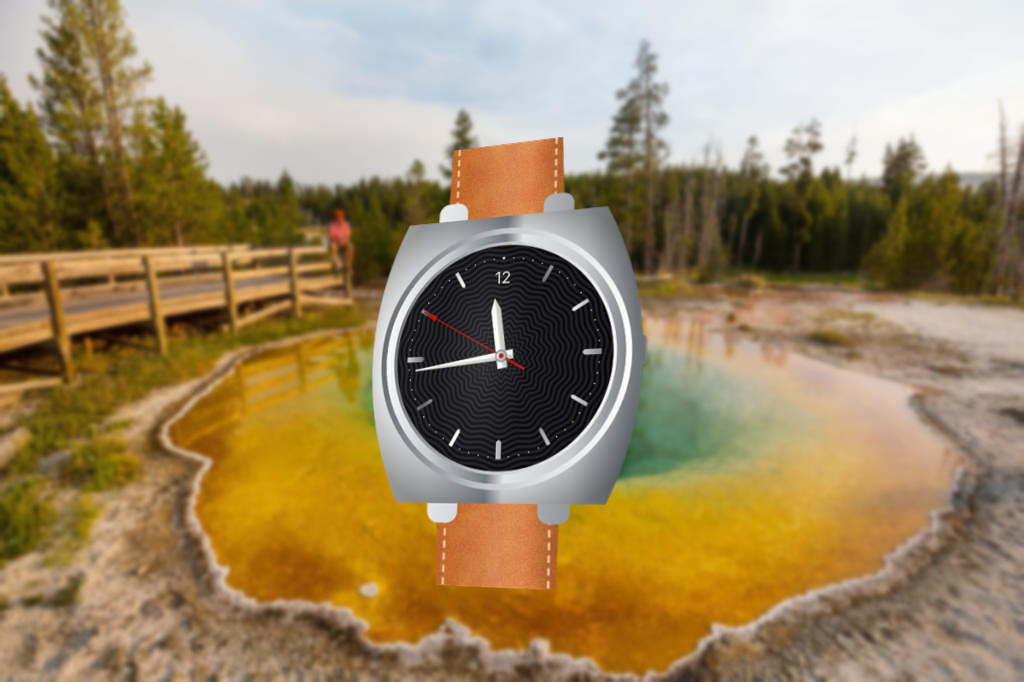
11.43.50
